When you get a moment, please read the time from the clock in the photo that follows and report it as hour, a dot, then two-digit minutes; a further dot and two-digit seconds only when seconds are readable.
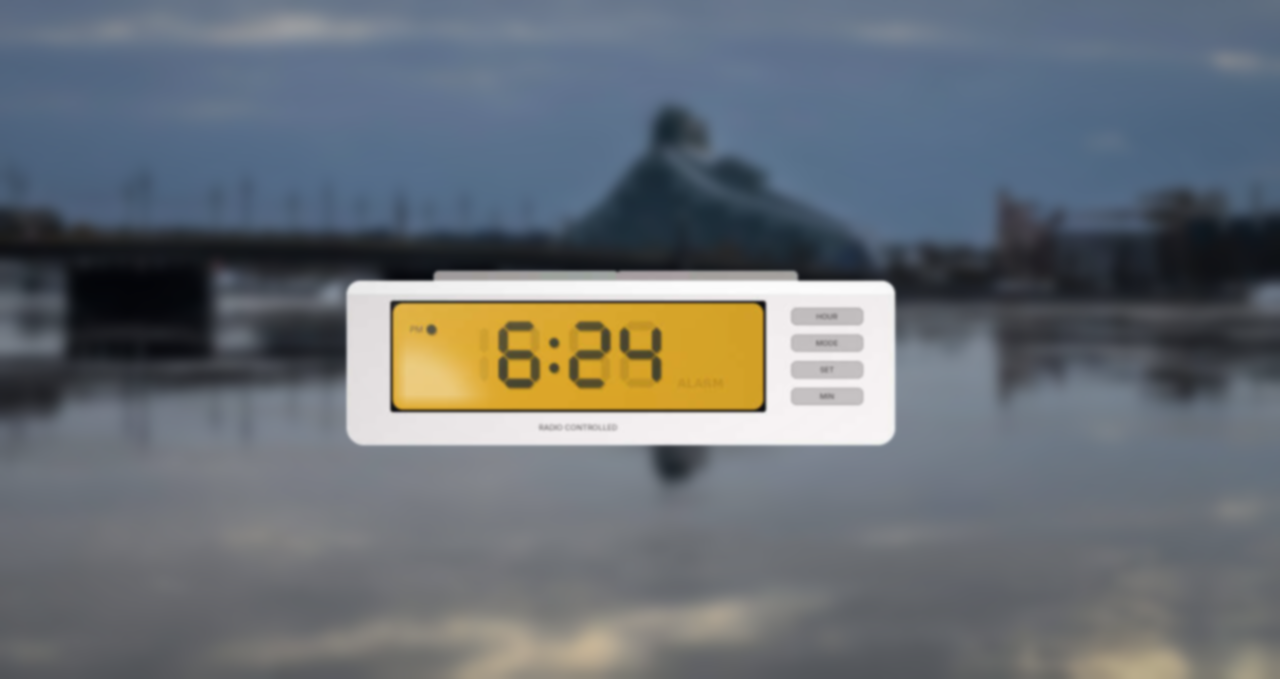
6.24
